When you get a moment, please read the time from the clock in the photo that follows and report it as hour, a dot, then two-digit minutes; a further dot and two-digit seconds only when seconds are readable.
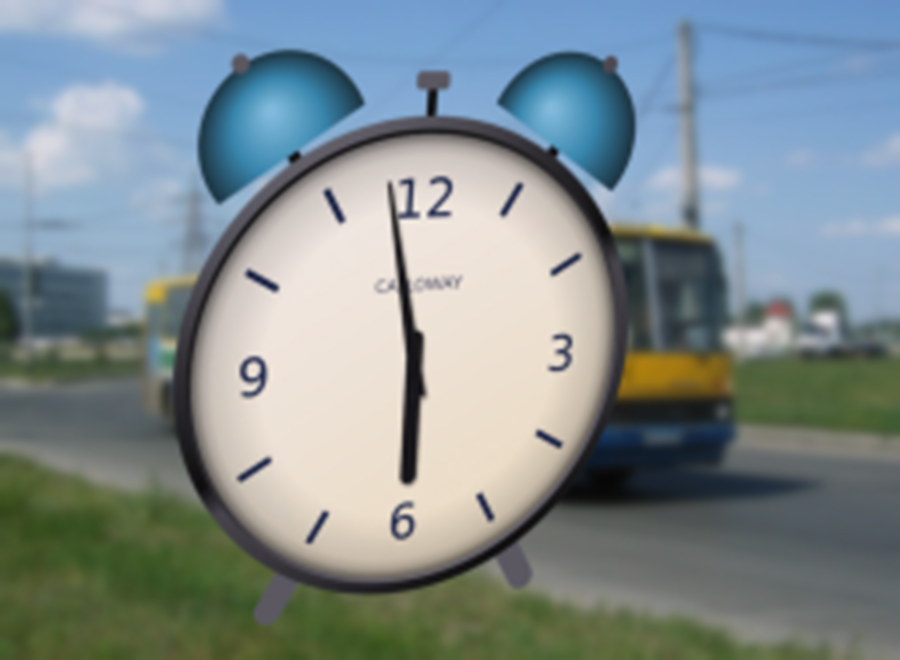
5.58
